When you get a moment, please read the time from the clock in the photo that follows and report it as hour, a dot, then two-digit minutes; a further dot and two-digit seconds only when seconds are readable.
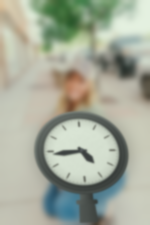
4.44
